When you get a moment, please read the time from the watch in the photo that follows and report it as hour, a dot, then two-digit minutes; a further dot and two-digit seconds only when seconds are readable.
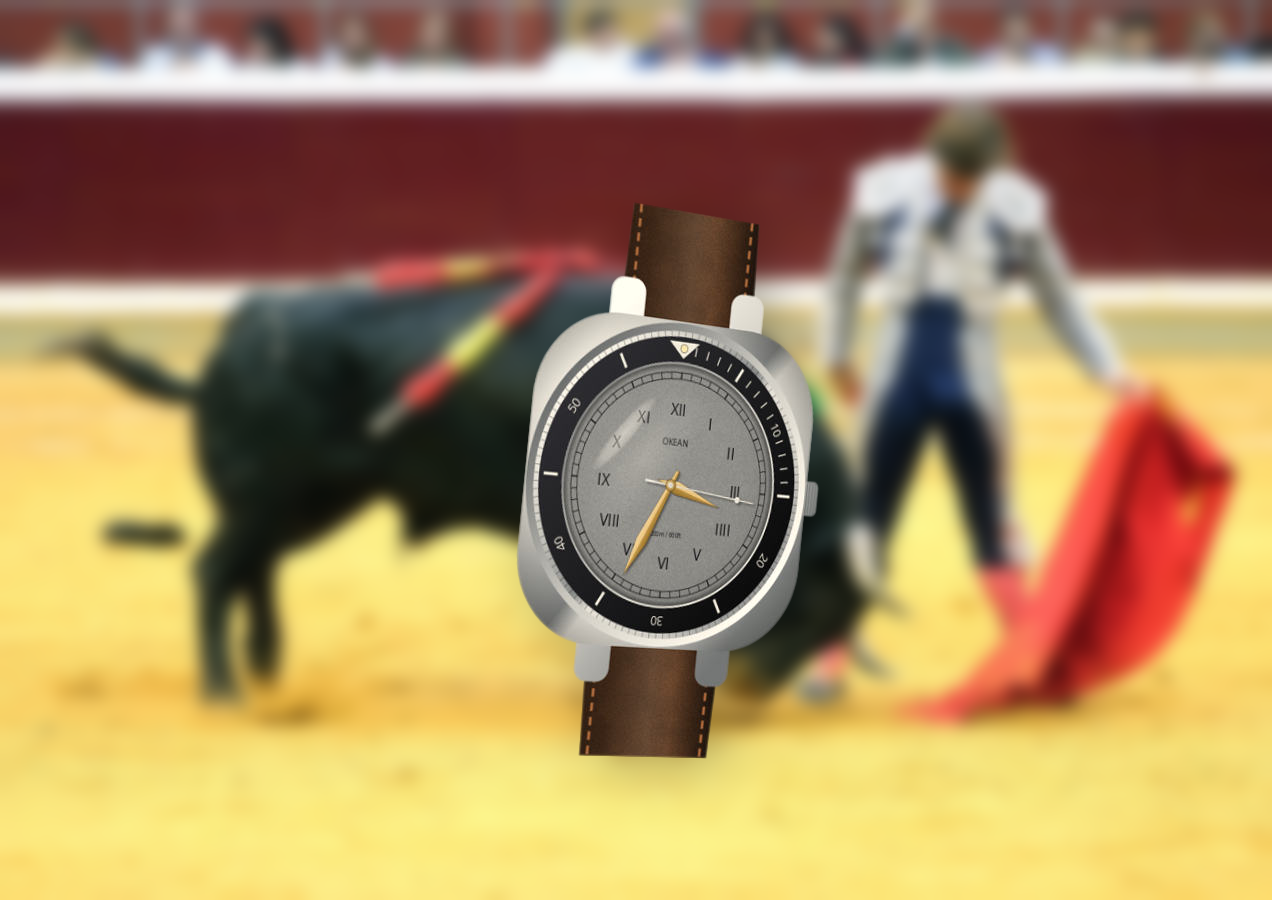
3.34.16
